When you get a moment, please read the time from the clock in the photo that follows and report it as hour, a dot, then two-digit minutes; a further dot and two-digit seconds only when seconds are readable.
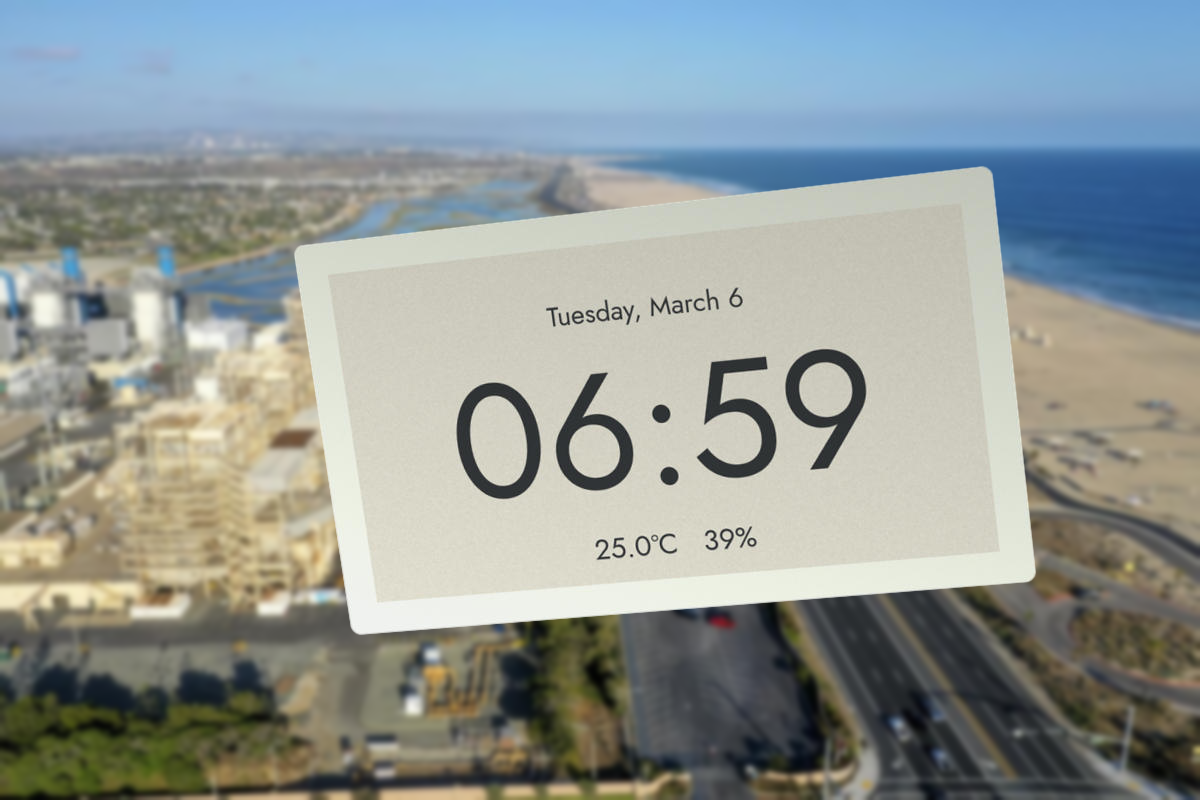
6.59
